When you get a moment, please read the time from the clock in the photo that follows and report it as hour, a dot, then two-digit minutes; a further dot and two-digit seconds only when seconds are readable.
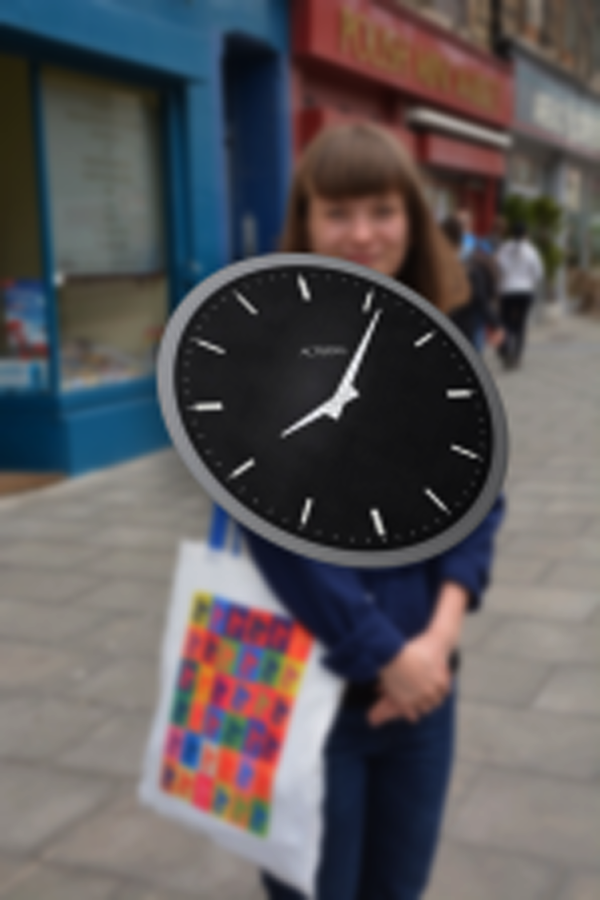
8.06
